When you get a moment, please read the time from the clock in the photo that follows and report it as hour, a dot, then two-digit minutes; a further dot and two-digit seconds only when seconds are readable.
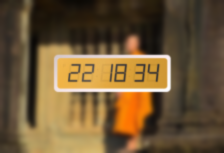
22.18.34
